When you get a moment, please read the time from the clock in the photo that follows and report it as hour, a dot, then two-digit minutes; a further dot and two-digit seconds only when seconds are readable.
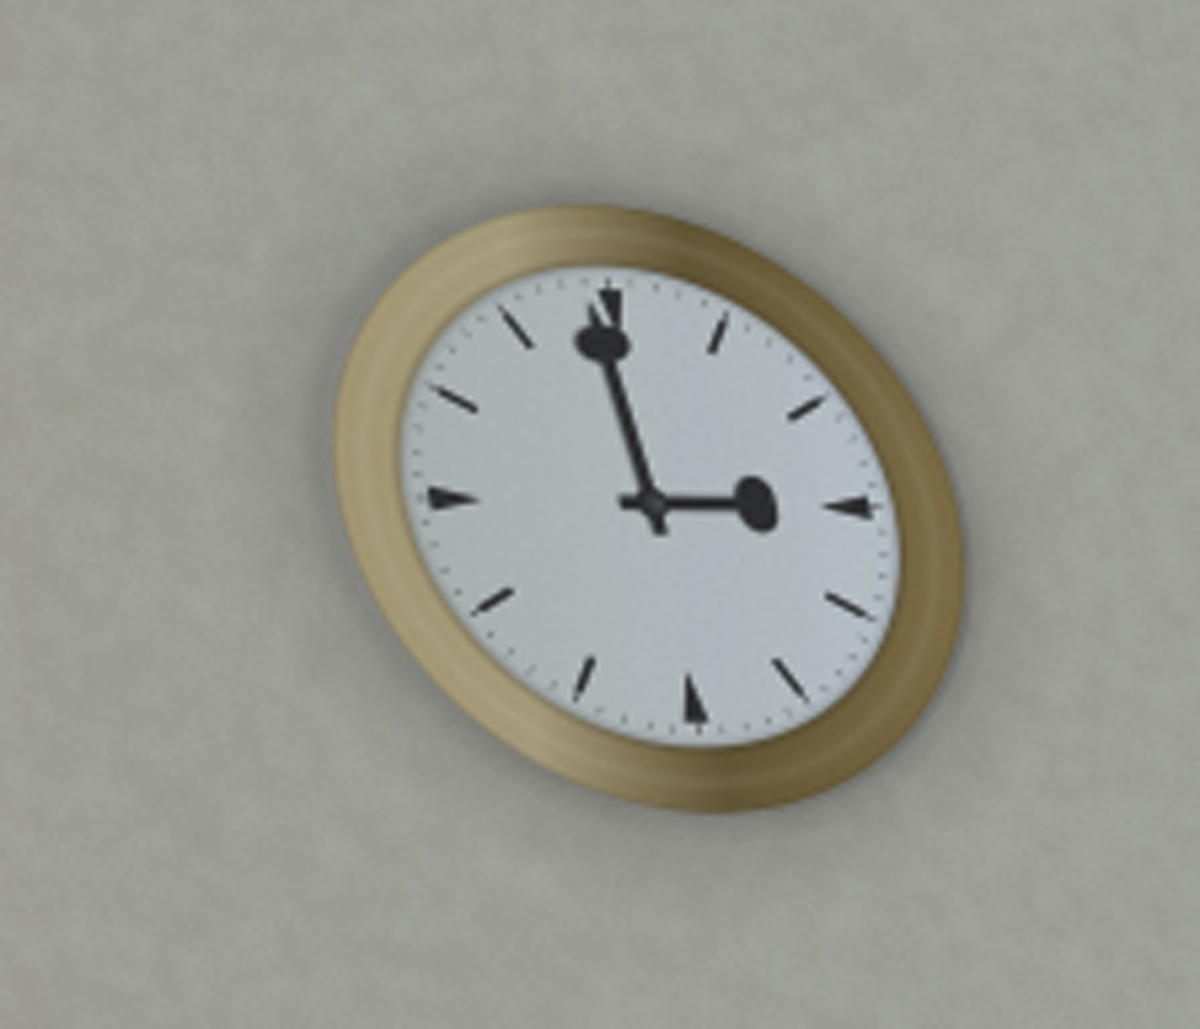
2.59
